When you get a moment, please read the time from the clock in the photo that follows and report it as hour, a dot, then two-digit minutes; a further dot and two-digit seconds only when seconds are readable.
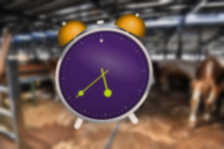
5.39
